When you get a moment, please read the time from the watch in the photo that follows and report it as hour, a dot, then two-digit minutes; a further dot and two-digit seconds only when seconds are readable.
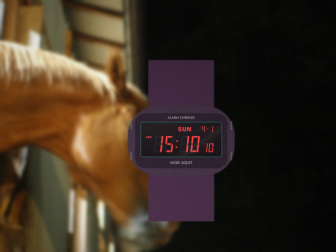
15.10.10
